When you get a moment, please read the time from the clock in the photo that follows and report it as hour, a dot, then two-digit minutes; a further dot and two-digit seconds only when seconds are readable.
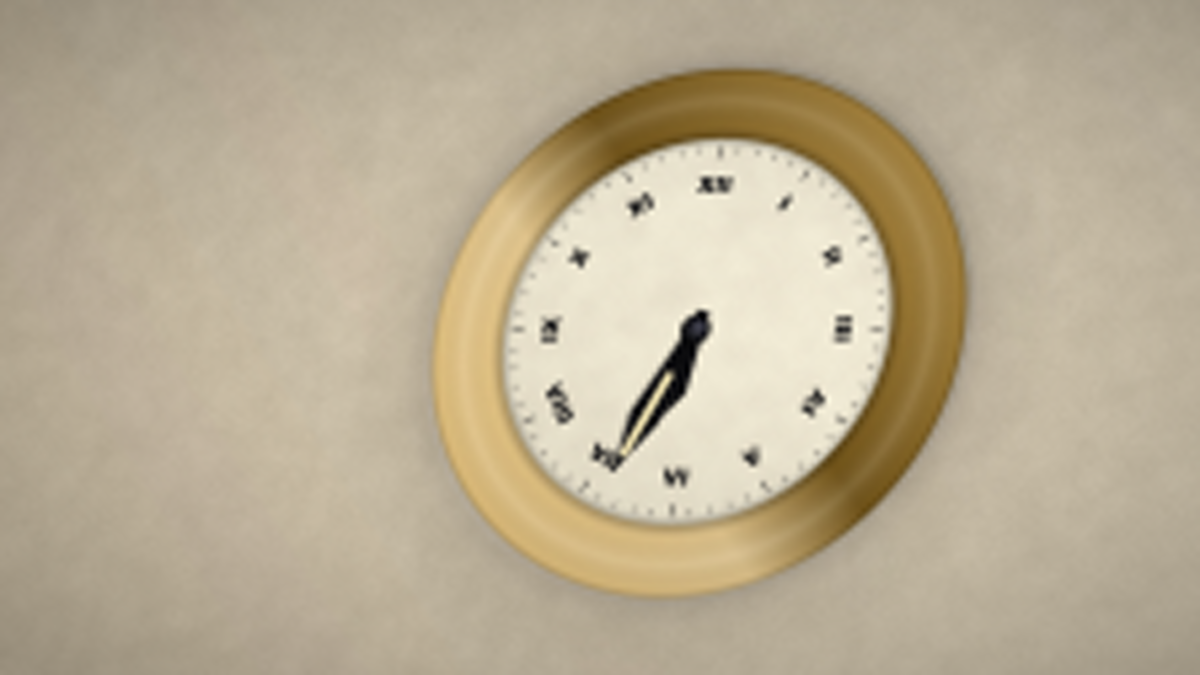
6.34
